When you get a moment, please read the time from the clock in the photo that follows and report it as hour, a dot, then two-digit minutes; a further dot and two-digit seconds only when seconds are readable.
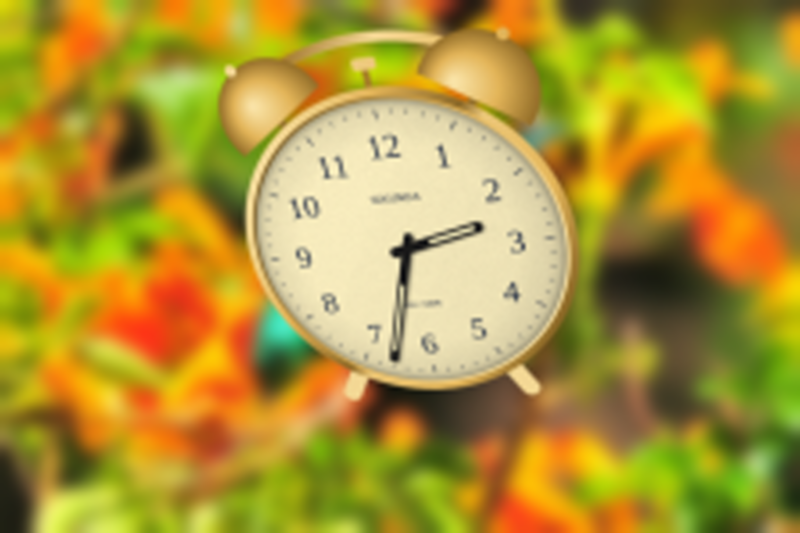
2.33
